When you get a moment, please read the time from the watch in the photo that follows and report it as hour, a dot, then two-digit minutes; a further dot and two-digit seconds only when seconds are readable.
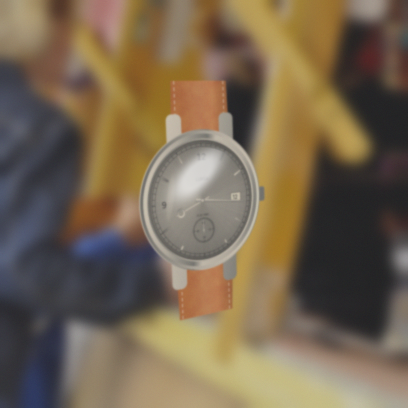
8.16
